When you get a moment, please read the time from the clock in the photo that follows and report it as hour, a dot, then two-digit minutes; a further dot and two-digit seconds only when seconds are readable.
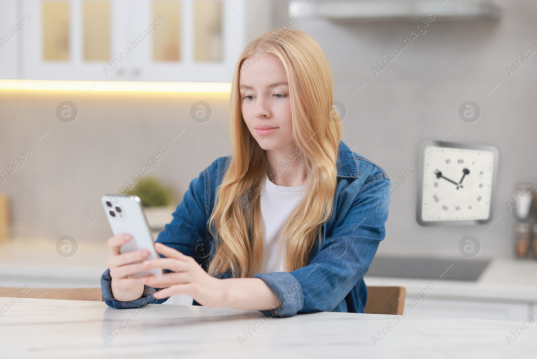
12.49
